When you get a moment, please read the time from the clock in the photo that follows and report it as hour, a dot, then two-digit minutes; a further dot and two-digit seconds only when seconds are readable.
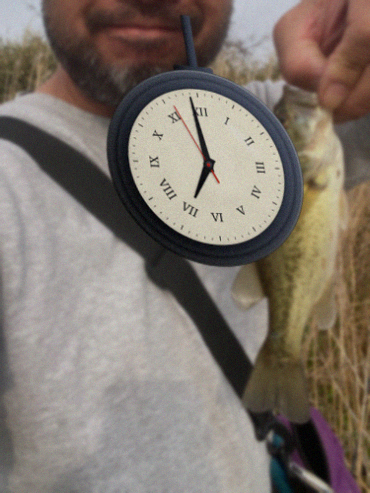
6.58.56
